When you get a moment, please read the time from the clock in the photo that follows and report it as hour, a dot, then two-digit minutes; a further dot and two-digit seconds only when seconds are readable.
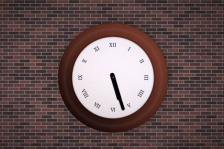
5.27
